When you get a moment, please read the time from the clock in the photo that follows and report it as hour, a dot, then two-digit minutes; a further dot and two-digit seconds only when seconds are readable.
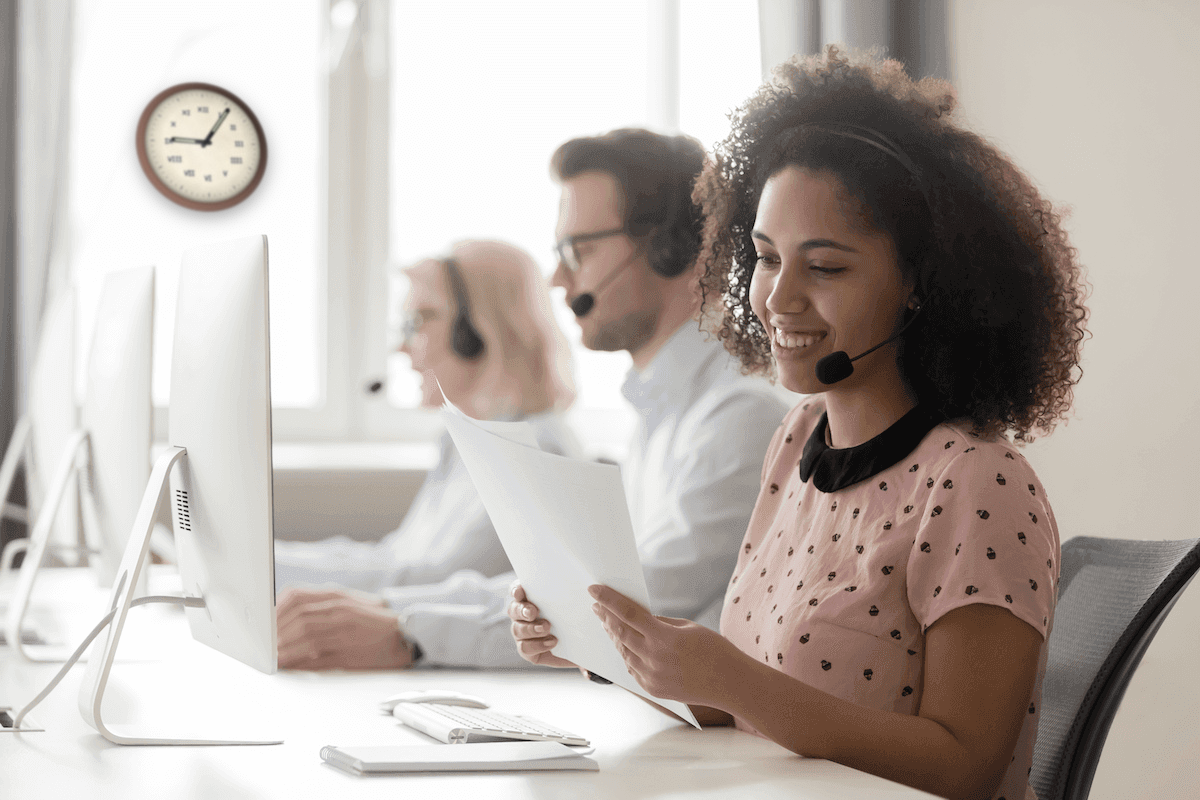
9.06
